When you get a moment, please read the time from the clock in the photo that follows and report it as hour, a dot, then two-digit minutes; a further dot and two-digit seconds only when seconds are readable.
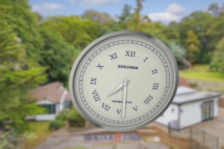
7.29
